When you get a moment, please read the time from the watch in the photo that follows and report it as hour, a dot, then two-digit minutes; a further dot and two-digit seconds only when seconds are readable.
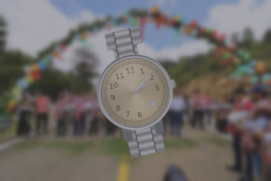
2.09
